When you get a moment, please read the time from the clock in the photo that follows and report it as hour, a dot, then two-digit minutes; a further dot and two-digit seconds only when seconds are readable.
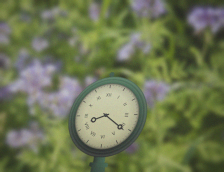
8.21
